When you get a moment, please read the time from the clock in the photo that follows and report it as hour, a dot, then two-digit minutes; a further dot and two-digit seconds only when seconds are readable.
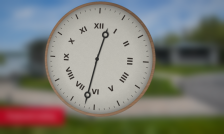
12.32
